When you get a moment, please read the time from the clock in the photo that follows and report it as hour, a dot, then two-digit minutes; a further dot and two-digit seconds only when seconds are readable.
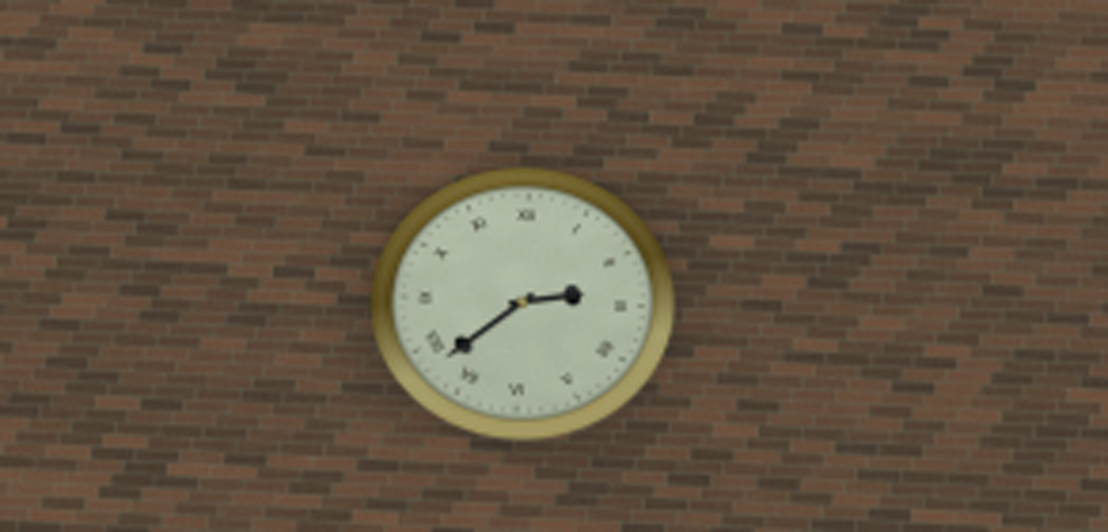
2.38
